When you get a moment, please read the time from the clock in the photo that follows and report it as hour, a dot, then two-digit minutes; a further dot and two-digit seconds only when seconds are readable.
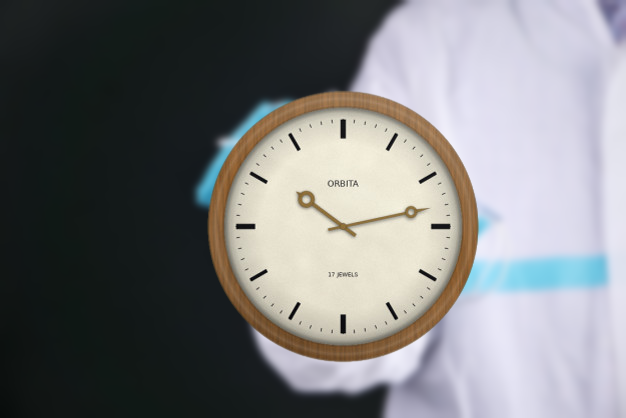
10.13
